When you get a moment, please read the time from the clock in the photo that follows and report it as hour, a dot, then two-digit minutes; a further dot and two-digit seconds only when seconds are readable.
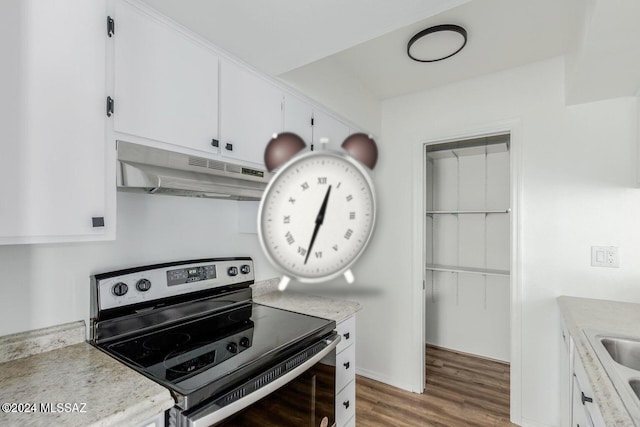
12.33
